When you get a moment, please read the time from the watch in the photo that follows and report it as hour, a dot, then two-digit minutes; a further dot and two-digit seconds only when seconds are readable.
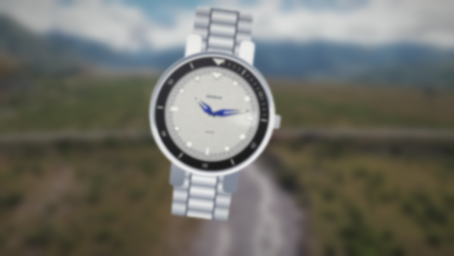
10.13
